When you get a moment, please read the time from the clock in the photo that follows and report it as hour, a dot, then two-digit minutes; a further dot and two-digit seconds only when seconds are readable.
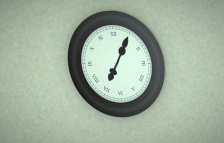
7.05
